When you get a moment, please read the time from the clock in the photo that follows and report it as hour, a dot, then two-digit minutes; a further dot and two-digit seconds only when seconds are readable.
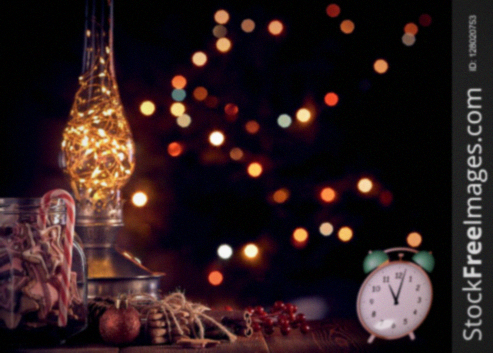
11.02
